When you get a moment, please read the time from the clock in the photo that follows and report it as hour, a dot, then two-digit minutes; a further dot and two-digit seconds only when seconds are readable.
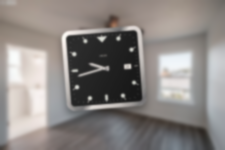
9.43
